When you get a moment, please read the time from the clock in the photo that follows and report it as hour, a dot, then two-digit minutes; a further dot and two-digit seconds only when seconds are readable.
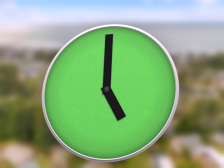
5.00
